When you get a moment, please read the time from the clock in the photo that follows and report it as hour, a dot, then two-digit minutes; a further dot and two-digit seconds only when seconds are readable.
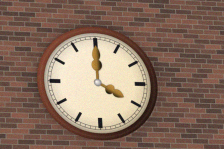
4.00
